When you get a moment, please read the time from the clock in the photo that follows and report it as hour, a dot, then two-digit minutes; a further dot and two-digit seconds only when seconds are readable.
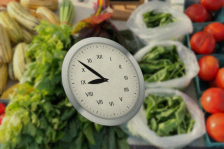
8.52
